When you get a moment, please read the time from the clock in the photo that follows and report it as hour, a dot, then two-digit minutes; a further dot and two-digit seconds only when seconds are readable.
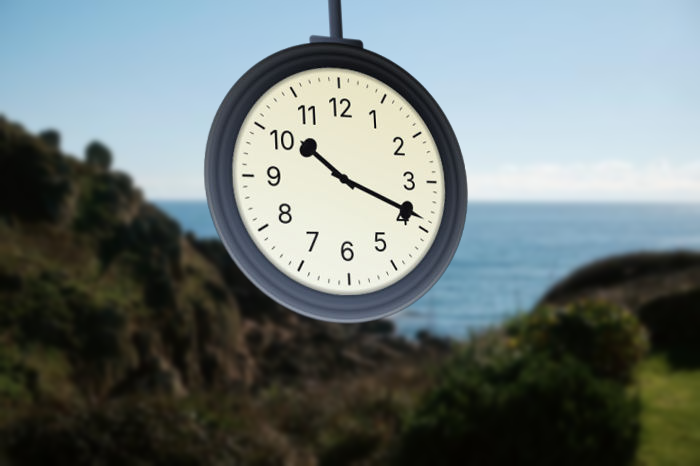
10.19
